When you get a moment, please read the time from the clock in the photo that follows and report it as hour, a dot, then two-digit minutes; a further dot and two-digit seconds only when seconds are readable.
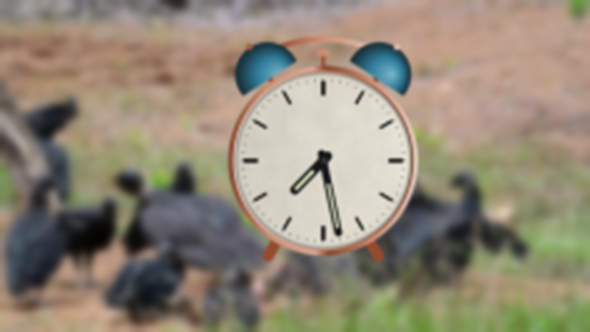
7.28
